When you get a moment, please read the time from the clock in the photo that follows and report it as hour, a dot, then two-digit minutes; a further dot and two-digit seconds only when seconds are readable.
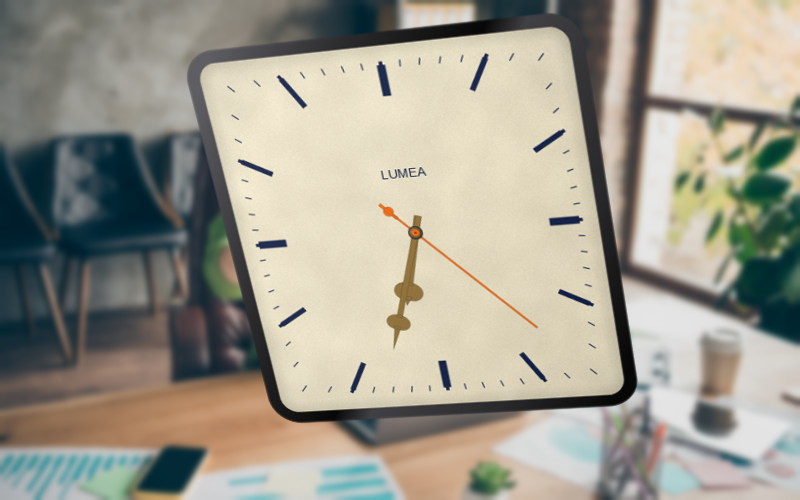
6.33.23
